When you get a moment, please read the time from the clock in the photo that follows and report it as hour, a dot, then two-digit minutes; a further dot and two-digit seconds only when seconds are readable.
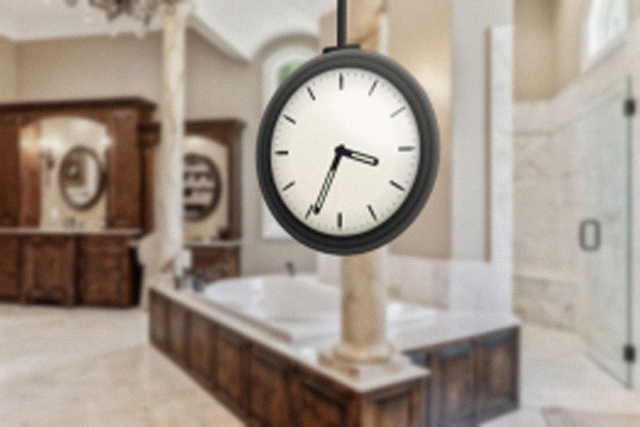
3.34
